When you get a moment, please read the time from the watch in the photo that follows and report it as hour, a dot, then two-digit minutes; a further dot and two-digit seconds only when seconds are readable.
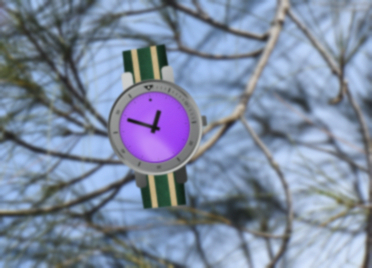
12.49
